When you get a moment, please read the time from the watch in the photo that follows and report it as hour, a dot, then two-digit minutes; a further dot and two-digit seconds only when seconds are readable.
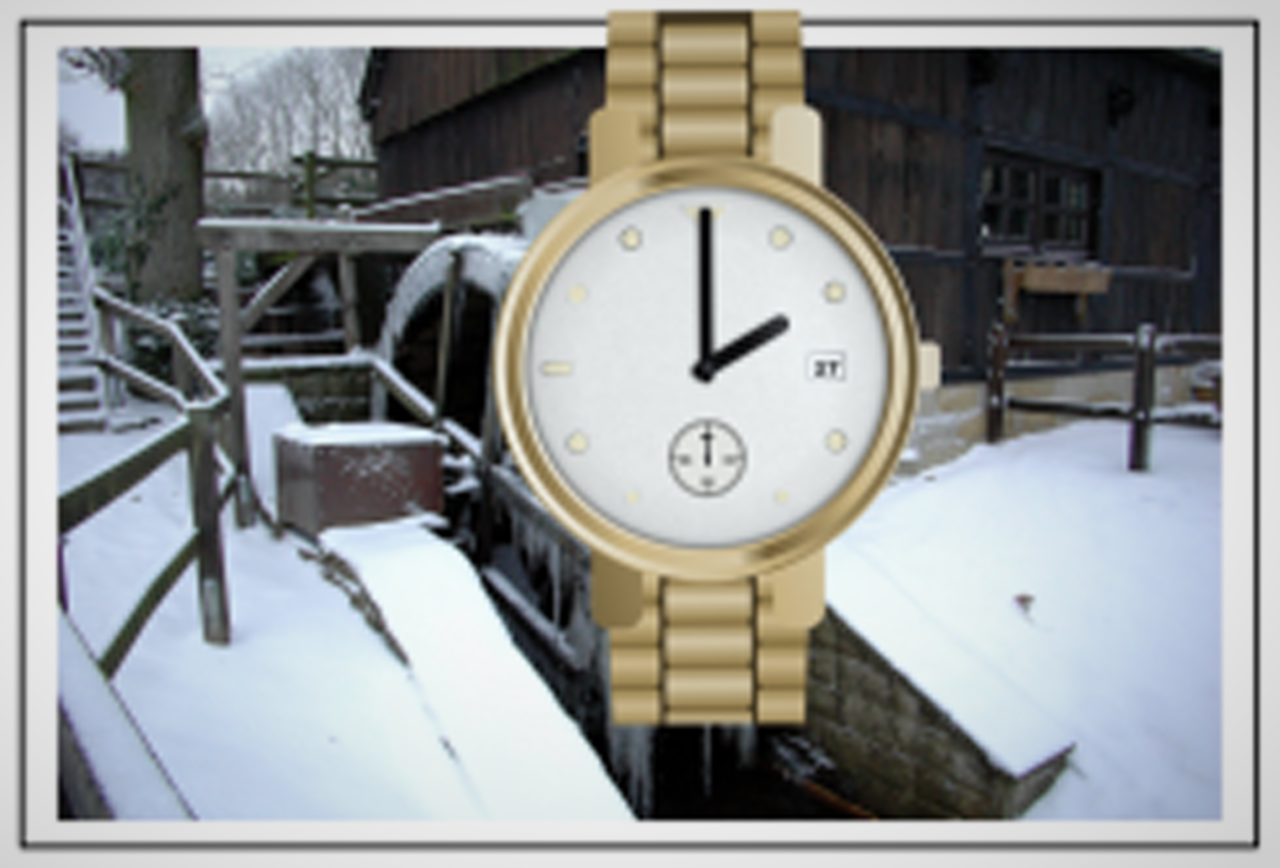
2.00
